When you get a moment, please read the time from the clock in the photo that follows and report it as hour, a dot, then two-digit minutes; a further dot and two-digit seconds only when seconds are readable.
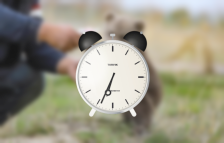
6.34
